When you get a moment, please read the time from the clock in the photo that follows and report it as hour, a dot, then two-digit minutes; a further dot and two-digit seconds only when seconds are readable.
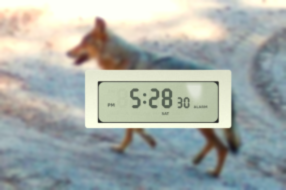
5.28.30
